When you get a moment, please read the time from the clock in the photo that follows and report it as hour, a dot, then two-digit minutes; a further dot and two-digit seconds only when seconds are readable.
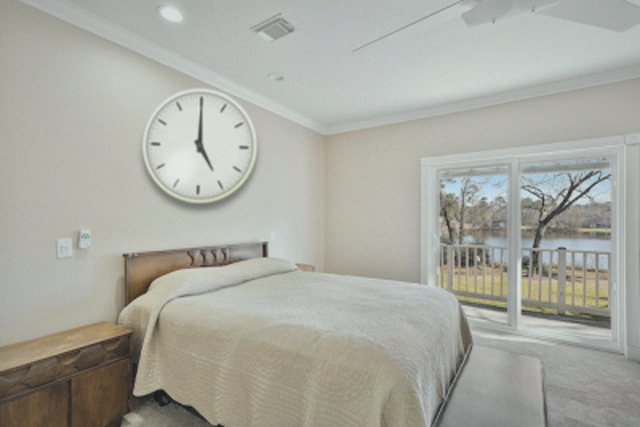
5.00
